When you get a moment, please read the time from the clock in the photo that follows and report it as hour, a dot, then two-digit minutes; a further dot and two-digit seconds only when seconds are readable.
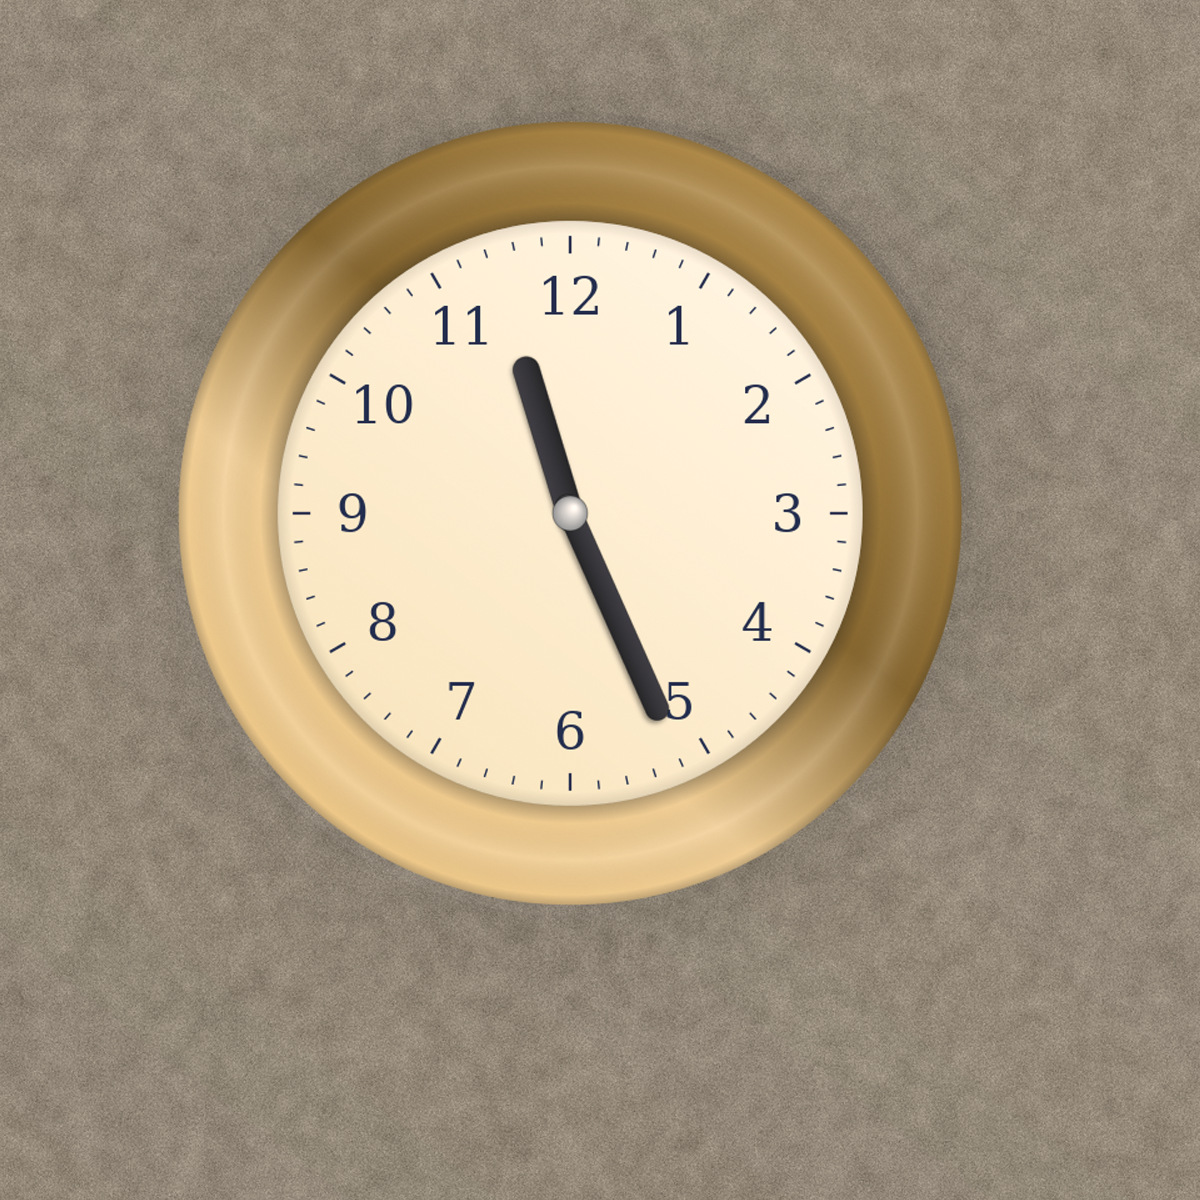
11.26
